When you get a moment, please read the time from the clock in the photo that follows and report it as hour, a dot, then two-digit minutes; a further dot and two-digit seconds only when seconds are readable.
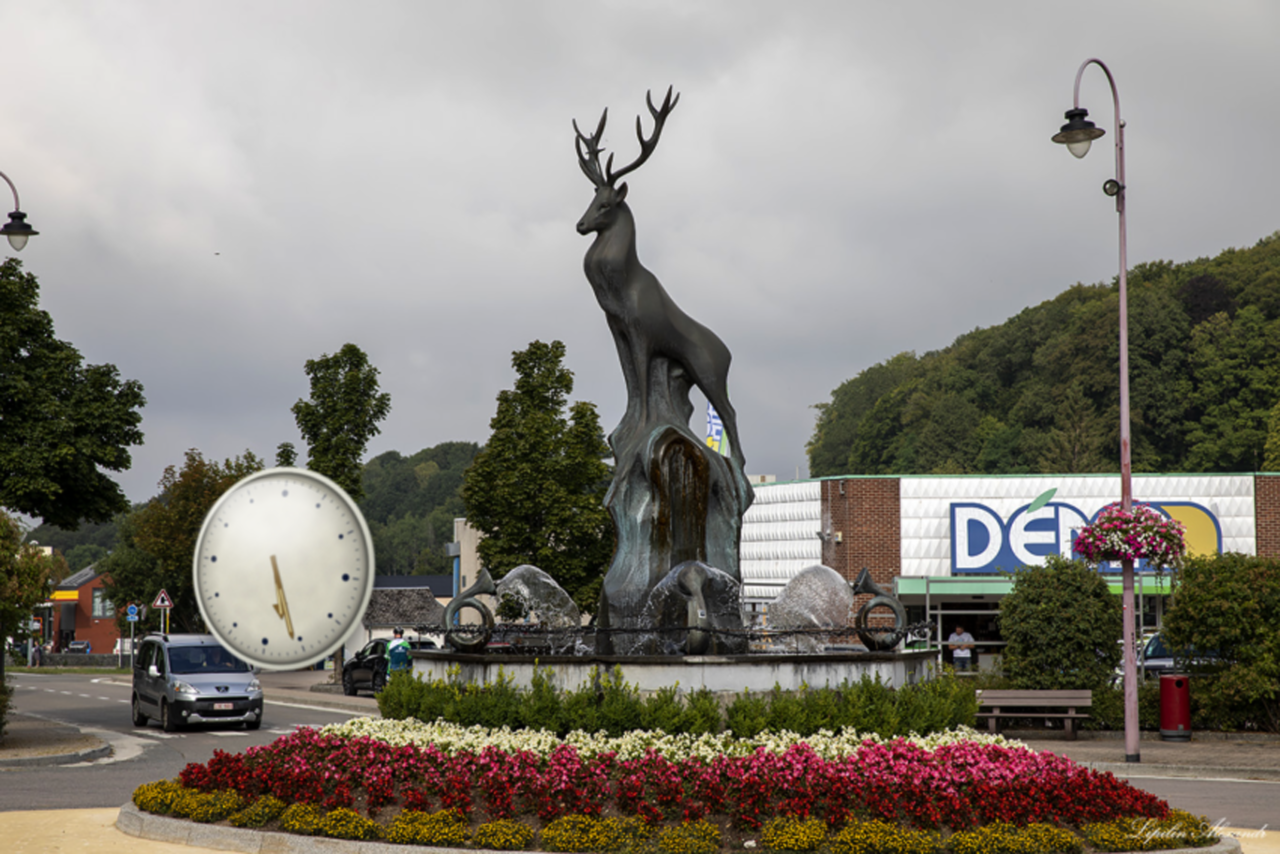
5.26
